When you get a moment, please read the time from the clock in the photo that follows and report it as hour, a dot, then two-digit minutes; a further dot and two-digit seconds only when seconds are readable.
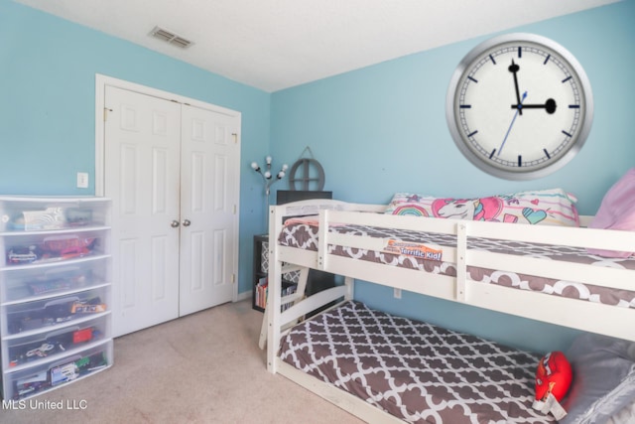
2.58.34
